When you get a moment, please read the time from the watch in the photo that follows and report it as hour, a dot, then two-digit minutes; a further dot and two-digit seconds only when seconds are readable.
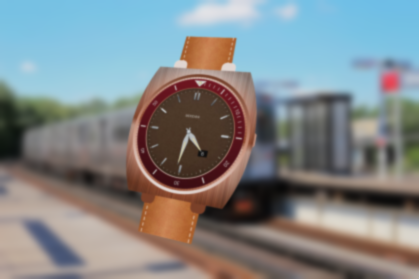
4.31
